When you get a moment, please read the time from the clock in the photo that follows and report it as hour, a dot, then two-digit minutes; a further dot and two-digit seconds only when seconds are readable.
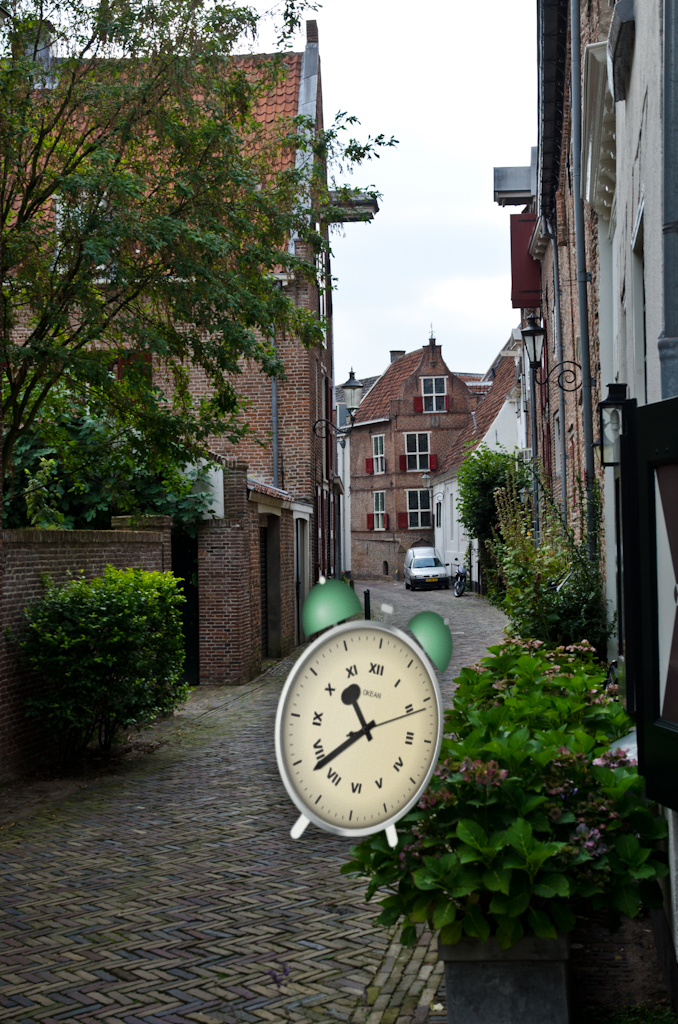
10.38.11
